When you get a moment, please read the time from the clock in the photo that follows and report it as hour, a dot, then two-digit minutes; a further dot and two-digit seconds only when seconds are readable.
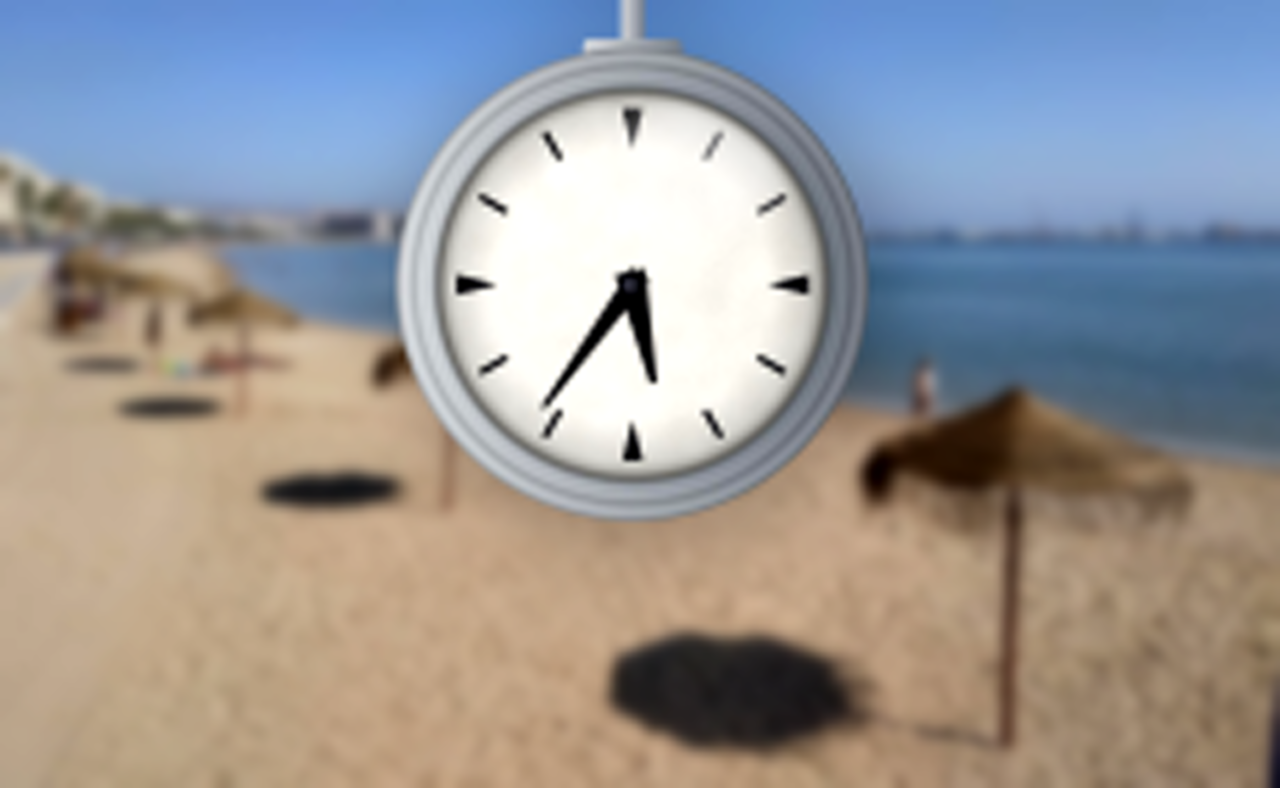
5.36
